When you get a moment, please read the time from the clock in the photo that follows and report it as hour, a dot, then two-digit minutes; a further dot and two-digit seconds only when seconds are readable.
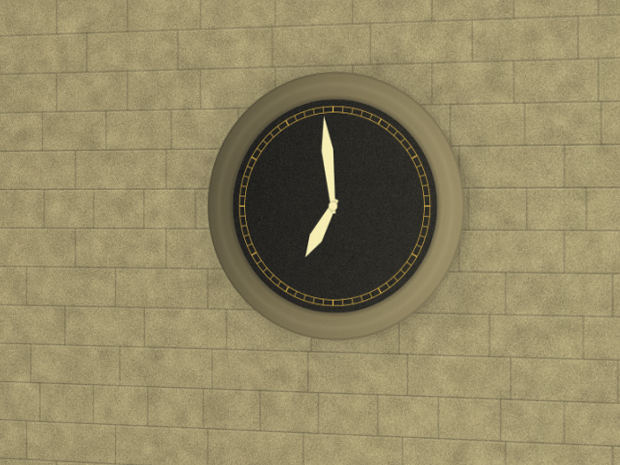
6.59
